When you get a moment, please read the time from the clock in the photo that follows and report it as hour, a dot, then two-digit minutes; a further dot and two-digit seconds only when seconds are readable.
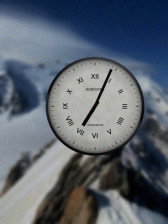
7.04
